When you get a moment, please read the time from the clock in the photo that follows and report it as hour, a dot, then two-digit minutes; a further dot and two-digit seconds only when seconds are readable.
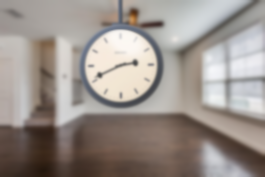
2.41
